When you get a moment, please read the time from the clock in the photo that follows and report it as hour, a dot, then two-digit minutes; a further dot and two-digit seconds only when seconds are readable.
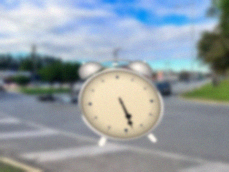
5.28
